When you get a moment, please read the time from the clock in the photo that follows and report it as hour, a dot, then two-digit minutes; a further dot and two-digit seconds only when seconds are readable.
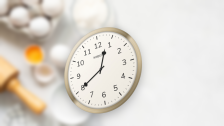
12.40
